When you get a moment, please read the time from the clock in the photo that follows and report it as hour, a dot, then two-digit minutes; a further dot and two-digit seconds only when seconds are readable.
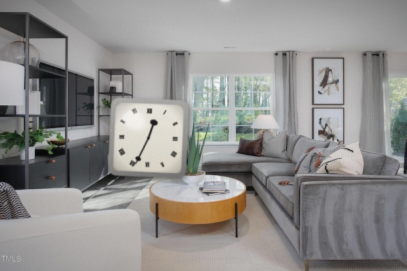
12.34
